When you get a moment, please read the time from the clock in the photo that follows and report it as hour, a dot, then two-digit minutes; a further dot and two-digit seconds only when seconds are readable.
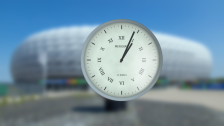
1.04
